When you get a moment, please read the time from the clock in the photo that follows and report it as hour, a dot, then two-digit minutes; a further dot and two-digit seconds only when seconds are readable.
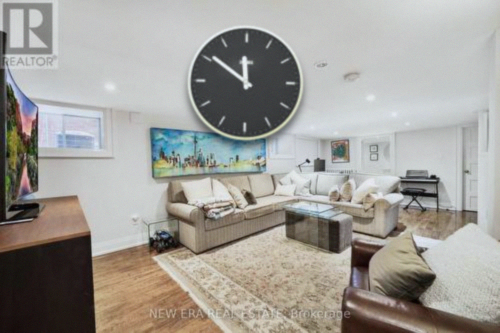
11.51
